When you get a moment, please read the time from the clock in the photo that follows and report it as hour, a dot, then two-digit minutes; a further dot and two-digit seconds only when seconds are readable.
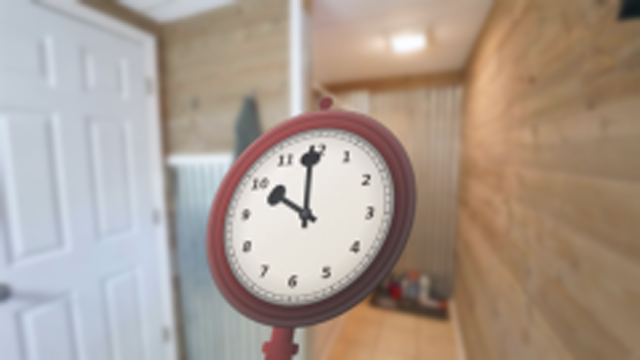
9.59
